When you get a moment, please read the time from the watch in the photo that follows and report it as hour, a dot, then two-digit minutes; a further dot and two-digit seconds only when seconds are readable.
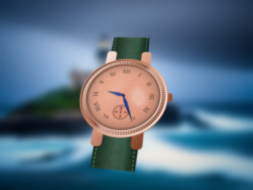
9.26
